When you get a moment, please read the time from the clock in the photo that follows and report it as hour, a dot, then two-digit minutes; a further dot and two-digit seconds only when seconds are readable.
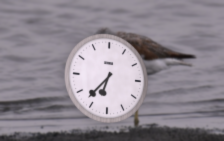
6.37
